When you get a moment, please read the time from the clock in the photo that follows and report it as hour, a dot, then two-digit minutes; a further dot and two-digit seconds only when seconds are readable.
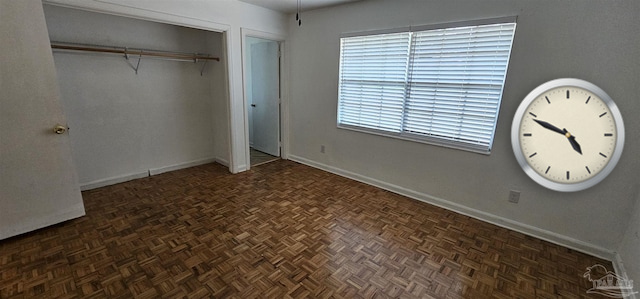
4.49
